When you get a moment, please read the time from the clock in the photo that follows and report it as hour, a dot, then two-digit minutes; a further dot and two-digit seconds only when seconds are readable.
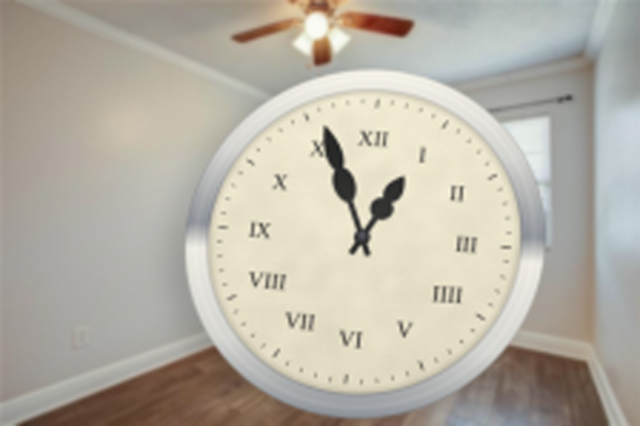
12.56
